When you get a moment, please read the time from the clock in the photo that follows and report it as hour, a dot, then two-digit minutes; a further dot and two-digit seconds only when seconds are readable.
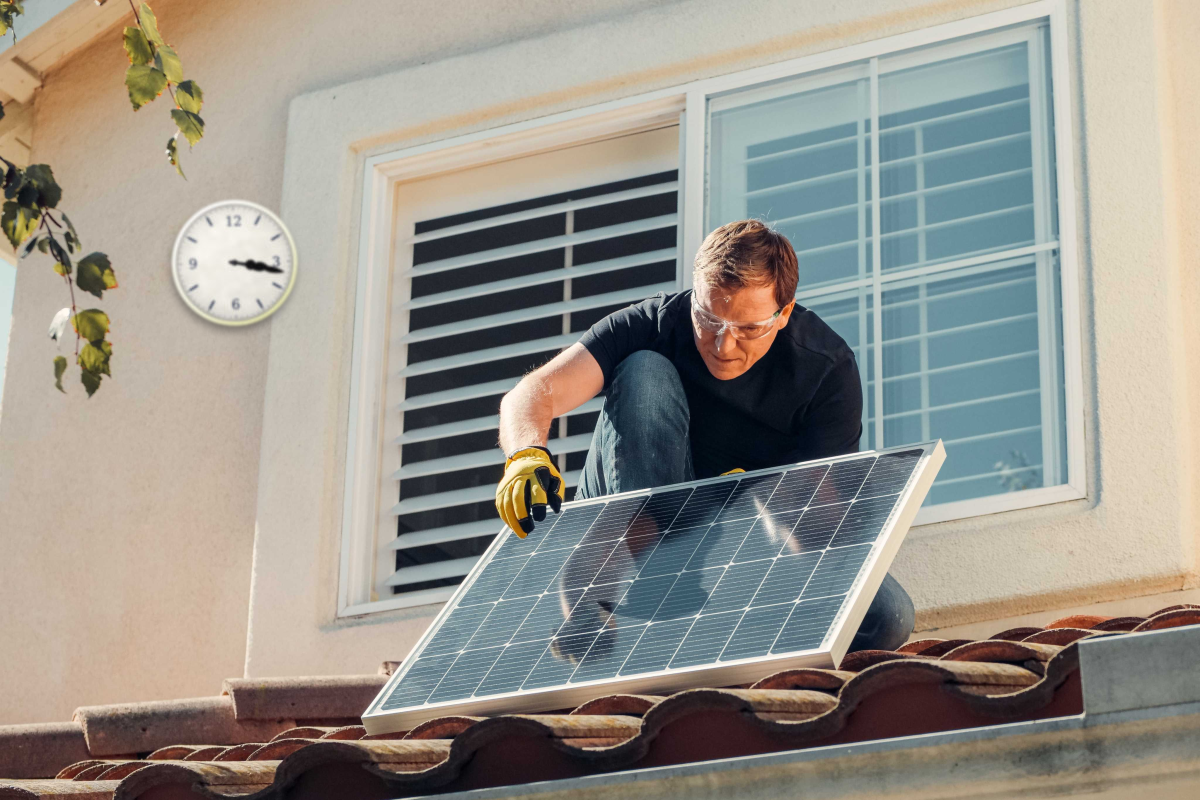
3.17
